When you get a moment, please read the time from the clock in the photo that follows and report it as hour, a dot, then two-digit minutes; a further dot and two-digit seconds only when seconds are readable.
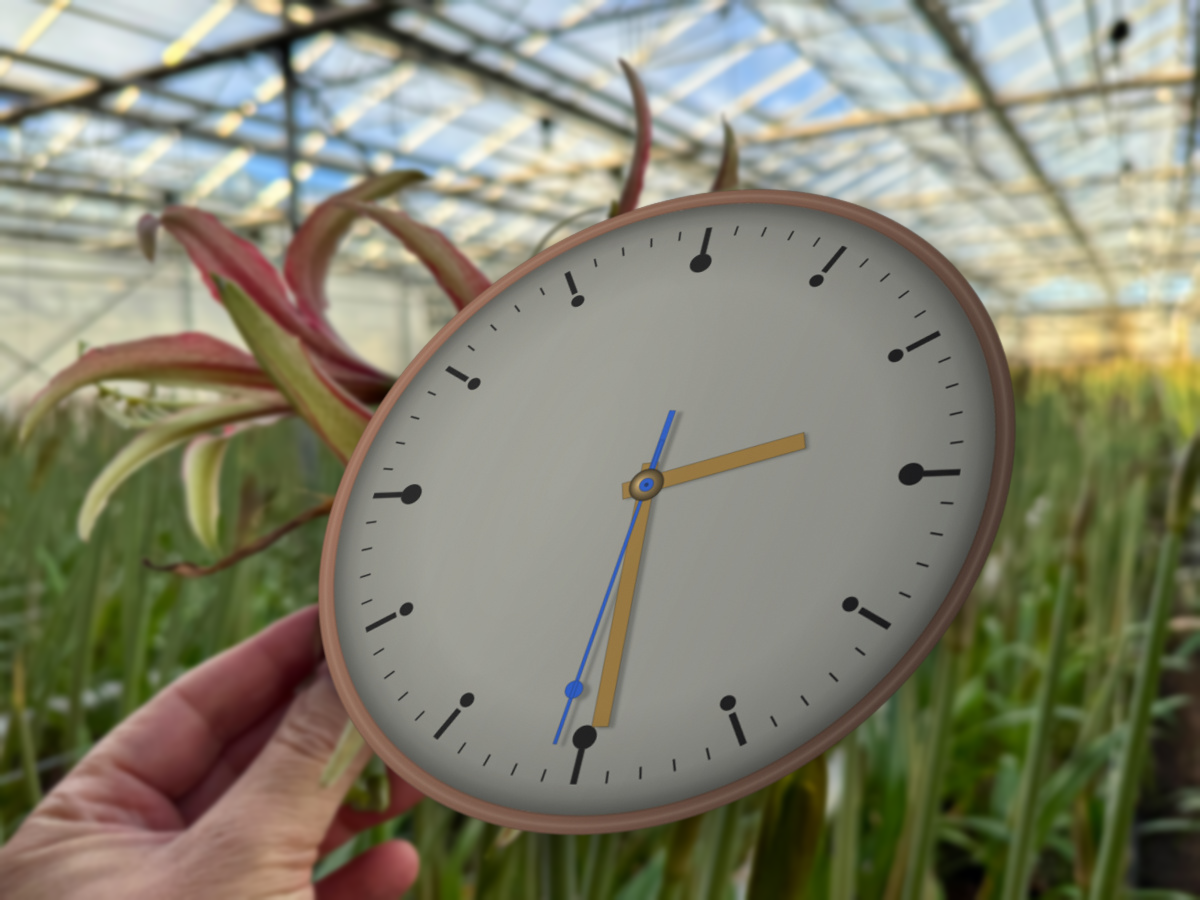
2.29.31
